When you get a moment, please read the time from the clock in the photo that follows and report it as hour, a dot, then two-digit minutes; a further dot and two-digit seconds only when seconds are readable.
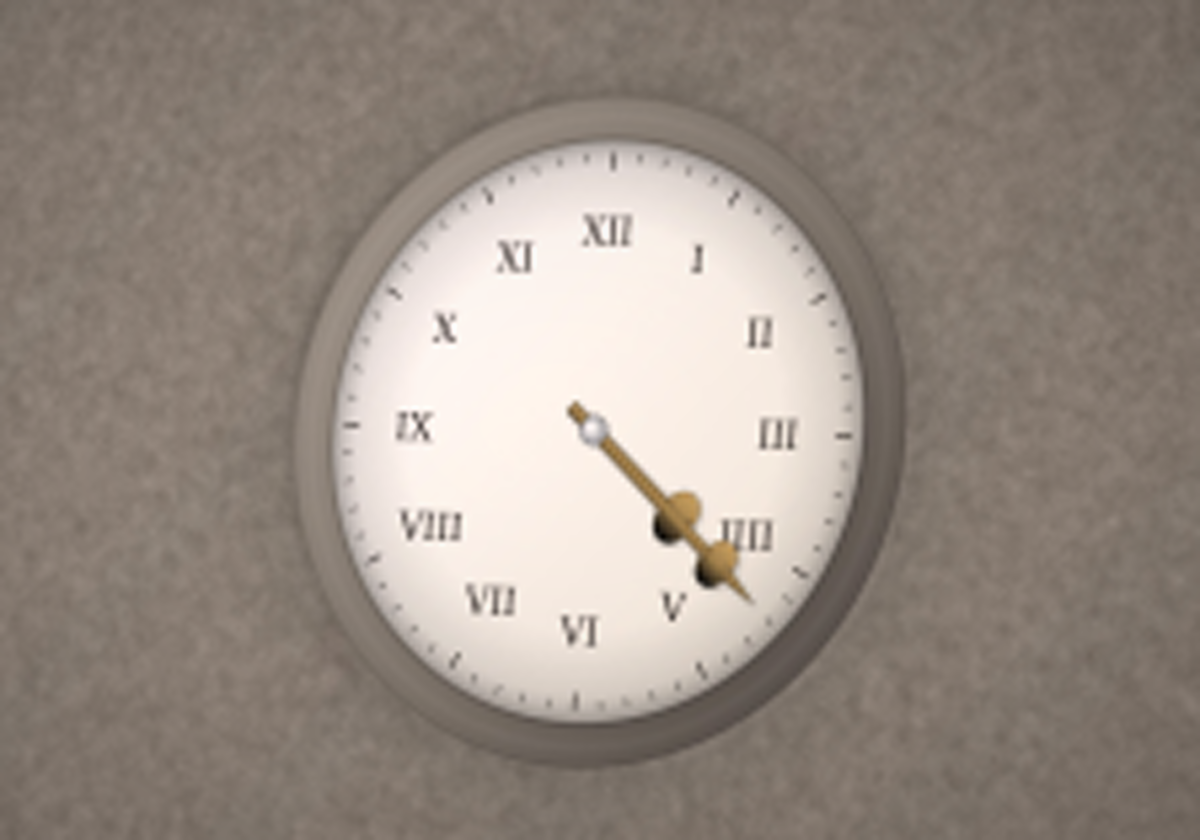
4.22
